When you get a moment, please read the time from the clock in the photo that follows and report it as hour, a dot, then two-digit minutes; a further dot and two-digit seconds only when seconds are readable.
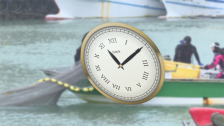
11.10
